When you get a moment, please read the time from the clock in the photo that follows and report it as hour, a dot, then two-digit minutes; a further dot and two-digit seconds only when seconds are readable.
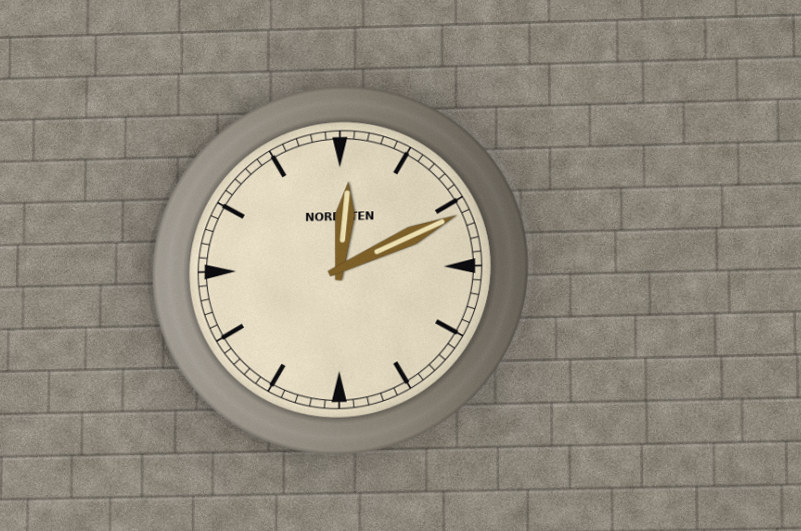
12.11
